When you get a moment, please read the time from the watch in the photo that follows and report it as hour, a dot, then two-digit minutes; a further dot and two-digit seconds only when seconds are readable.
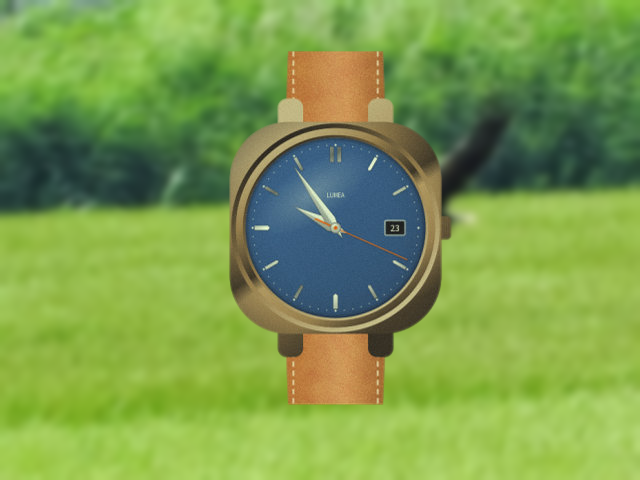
9.54.19
